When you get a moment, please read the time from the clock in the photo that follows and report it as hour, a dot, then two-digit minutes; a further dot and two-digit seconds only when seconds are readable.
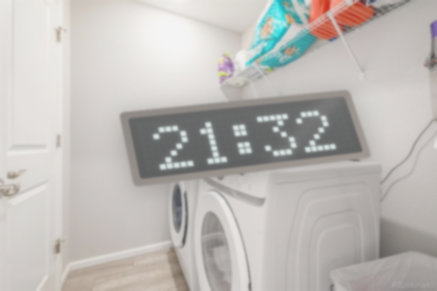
21.32
